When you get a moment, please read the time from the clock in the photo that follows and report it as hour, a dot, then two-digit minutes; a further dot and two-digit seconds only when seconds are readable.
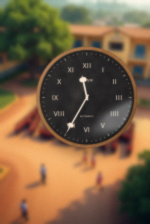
11.35
